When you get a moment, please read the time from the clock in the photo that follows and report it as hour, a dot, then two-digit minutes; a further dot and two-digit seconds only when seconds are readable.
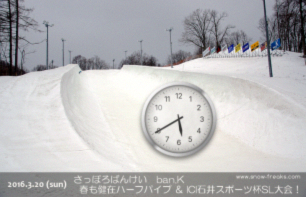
5.40
